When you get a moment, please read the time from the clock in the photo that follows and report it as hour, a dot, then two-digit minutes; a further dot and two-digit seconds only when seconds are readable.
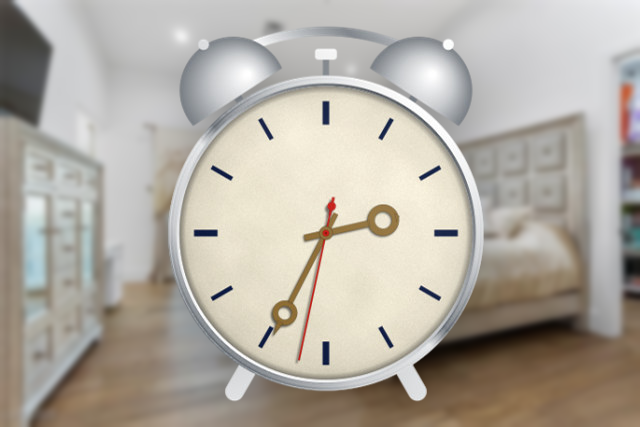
2.34.32
